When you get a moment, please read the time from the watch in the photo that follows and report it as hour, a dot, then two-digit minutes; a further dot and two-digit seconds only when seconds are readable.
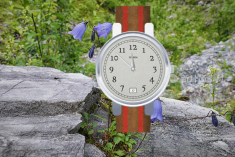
11.52
